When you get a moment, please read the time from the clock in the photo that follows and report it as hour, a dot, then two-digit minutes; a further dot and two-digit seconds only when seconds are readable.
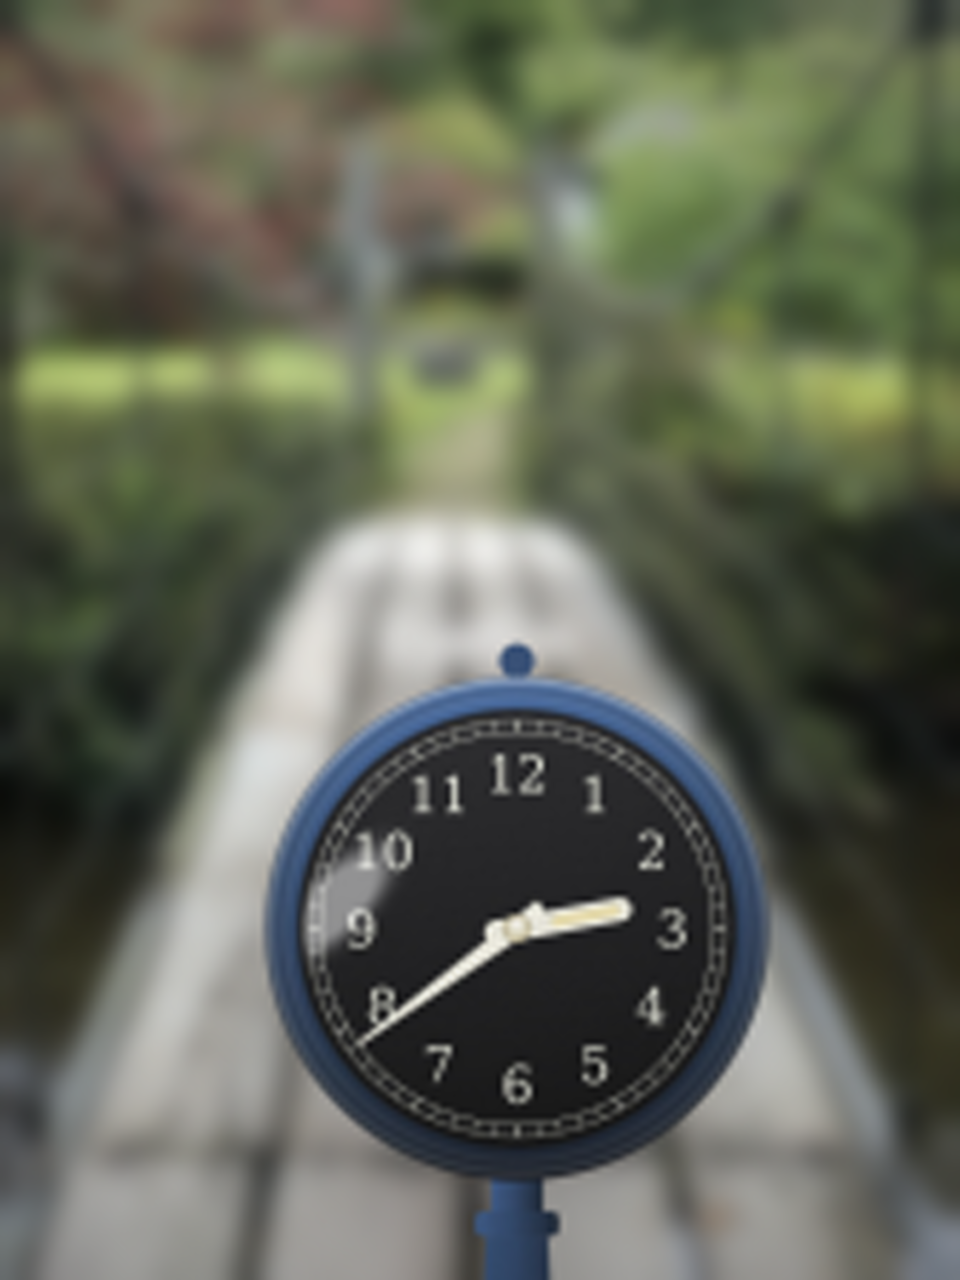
2.39
